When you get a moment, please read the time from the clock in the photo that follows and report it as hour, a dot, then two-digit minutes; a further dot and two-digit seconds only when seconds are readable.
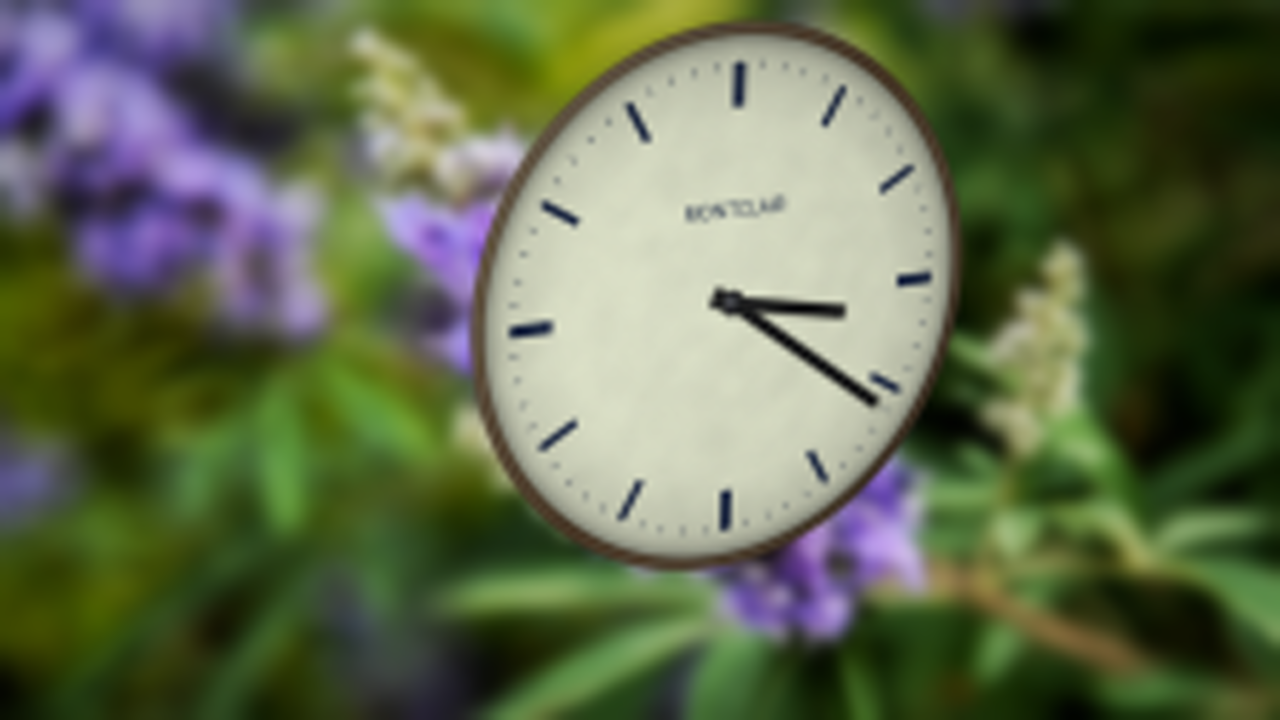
3.21
